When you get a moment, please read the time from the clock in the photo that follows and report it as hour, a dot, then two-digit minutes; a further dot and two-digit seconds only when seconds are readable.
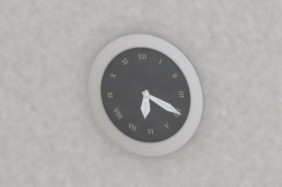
6.20
